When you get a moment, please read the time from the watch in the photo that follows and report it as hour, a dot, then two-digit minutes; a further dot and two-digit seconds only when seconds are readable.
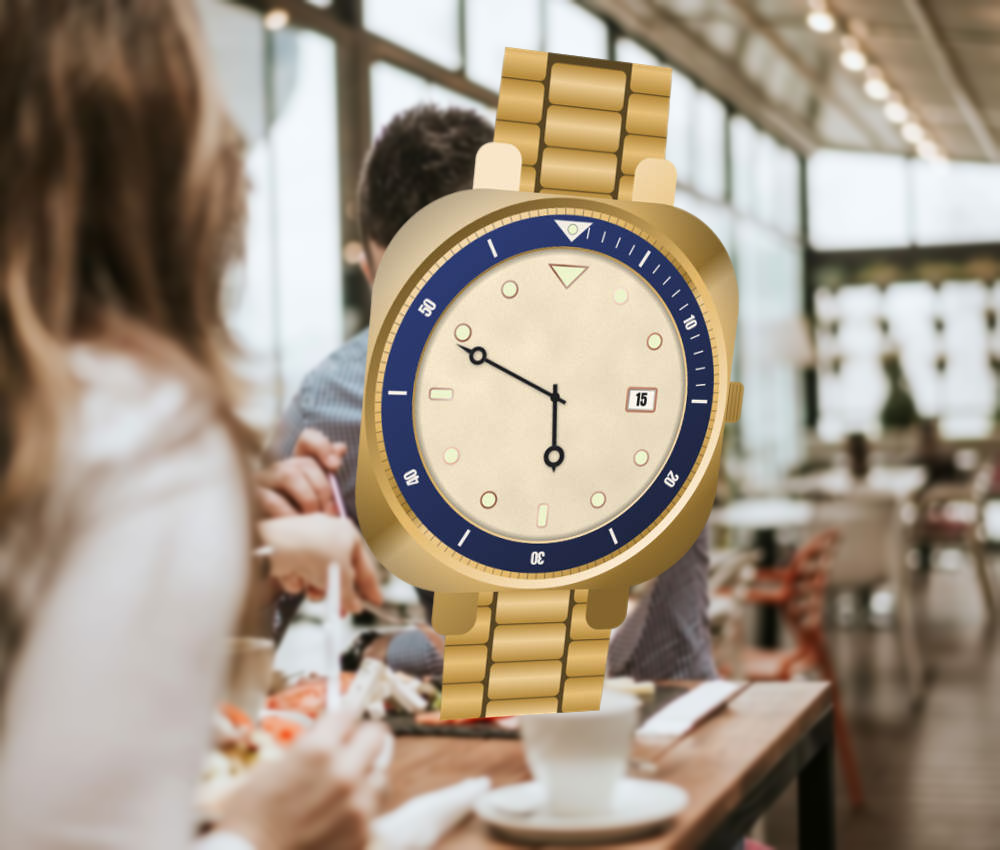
5.49
